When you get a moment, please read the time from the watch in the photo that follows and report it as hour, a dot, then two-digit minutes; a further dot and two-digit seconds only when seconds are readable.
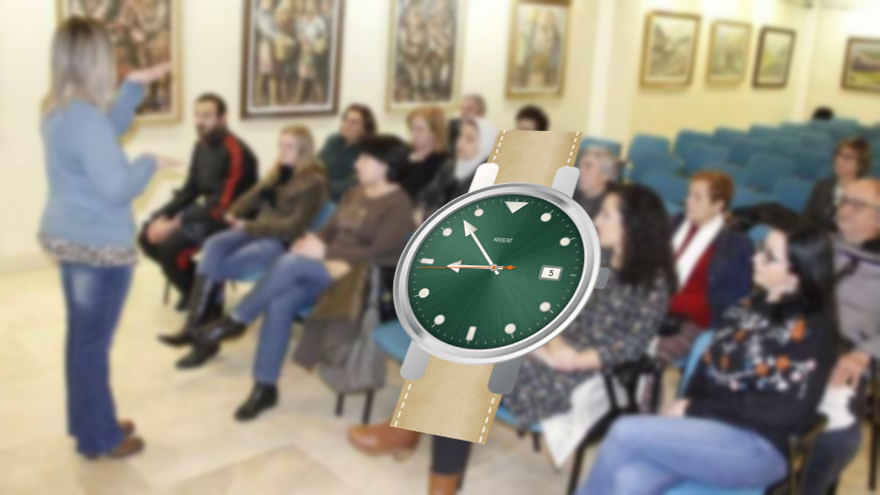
8.52.44
